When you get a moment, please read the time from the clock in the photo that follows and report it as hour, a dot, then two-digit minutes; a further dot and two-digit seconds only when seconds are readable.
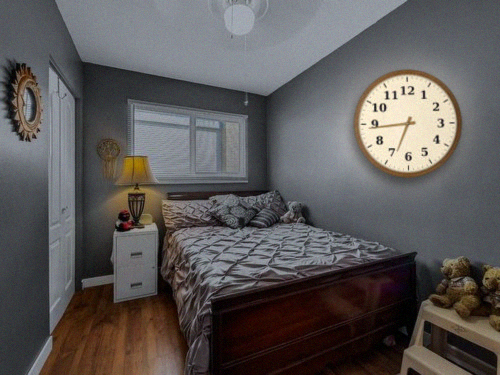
6.44
